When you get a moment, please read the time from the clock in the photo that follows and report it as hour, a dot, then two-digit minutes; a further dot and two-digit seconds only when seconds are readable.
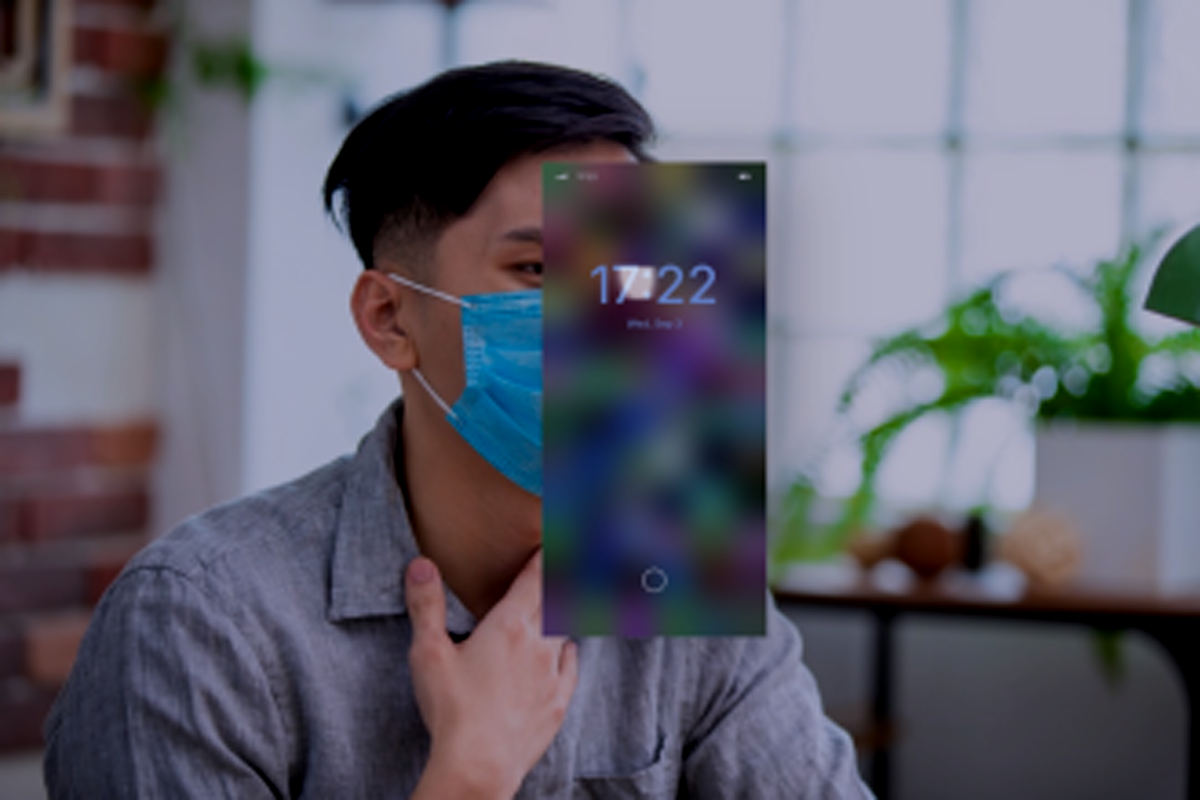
17.22
